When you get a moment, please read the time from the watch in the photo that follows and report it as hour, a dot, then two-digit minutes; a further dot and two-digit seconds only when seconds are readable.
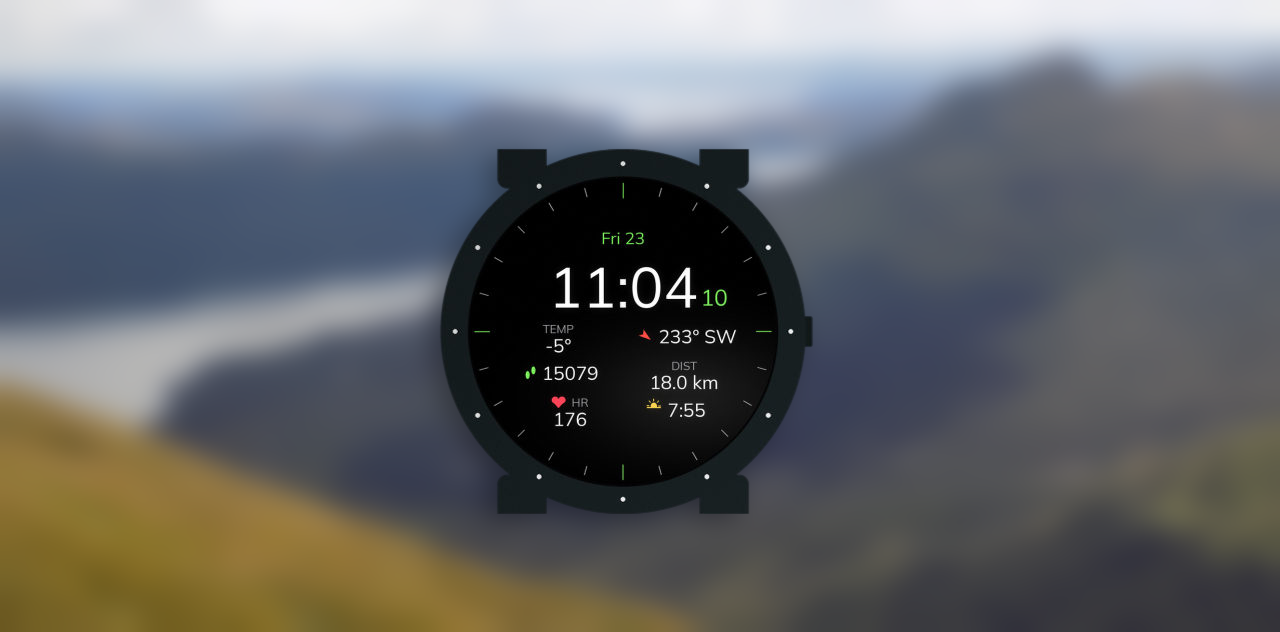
11.04.10
